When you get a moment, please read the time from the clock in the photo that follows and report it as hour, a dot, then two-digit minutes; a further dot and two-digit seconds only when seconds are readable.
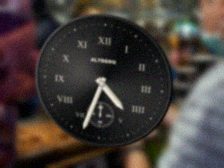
4.33
